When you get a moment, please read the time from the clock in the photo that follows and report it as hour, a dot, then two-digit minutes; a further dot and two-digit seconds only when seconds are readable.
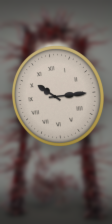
10.15
